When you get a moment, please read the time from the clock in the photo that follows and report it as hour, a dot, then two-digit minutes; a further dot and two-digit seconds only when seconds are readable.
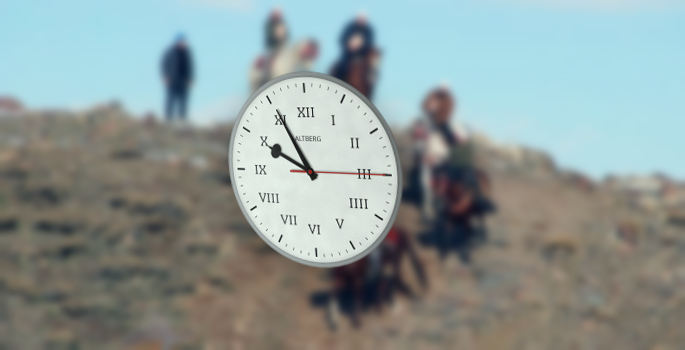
9.55.15
